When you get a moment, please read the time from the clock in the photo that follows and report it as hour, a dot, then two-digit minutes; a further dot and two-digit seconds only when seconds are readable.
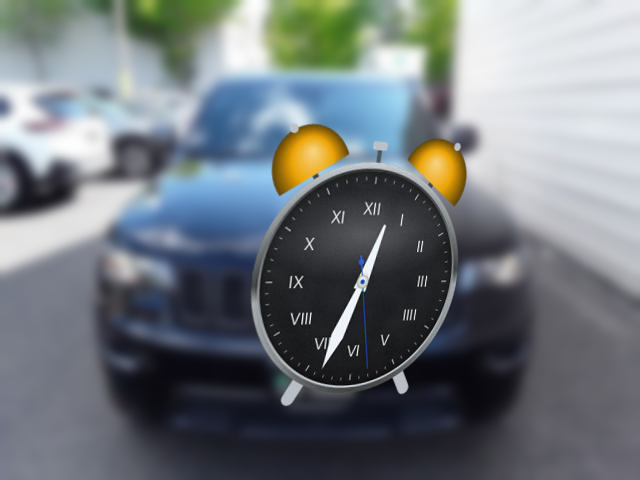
12.33.28
